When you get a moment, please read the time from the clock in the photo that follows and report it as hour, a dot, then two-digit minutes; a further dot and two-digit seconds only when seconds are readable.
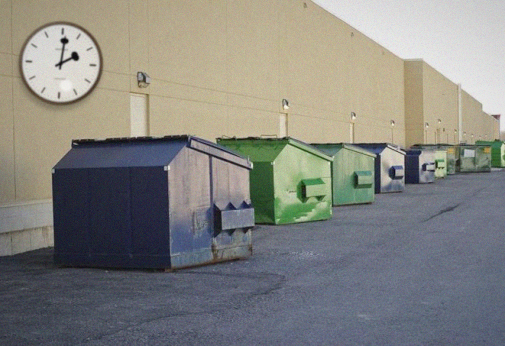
2.01
